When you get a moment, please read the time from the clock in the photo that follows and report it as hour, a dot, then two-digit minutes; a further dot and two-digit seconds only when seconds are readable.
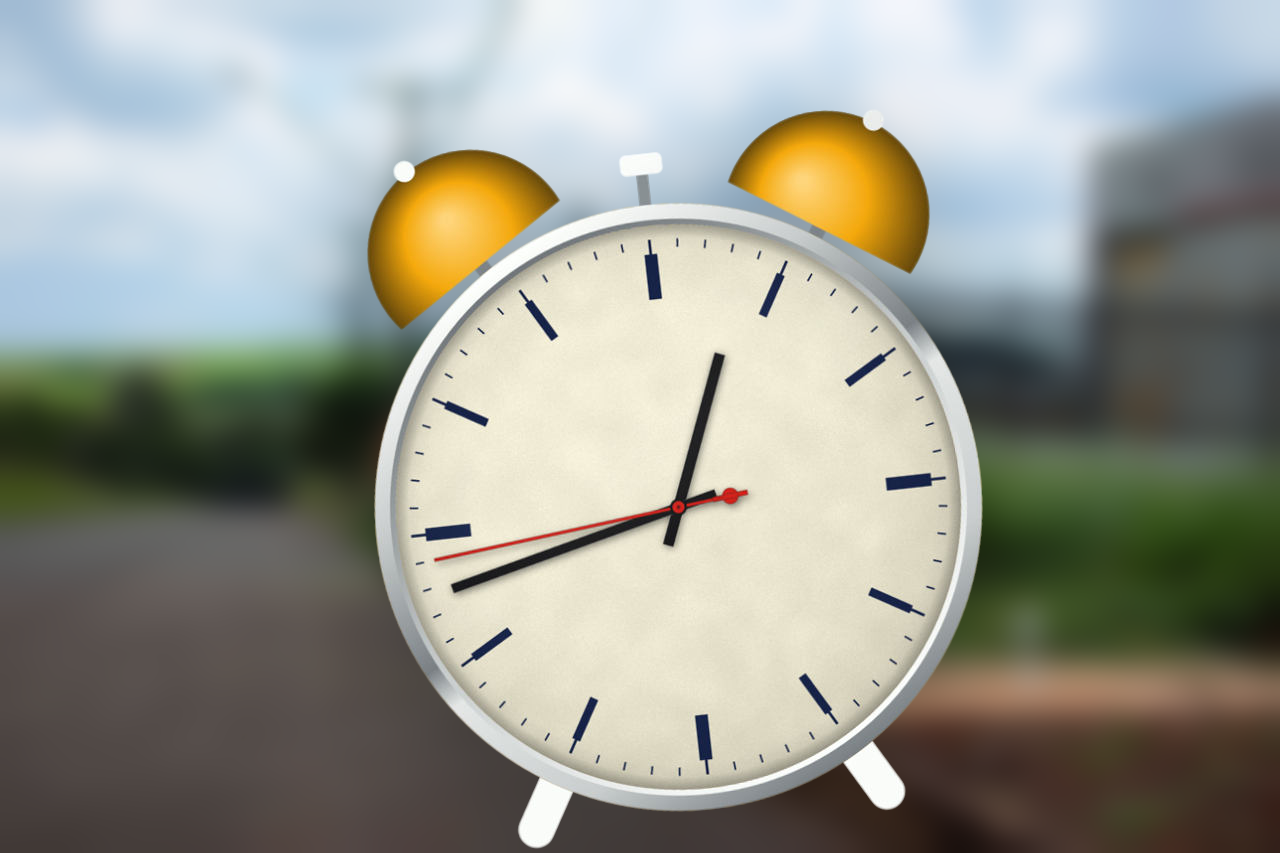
12.42.44
